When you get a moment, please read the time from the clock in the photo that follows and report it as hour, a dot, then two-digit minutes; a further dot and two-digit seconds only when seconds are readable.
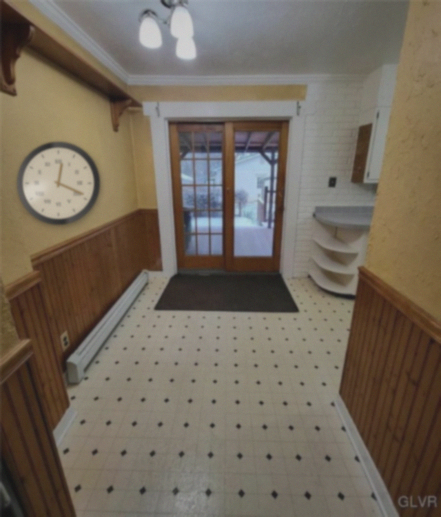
12.19
